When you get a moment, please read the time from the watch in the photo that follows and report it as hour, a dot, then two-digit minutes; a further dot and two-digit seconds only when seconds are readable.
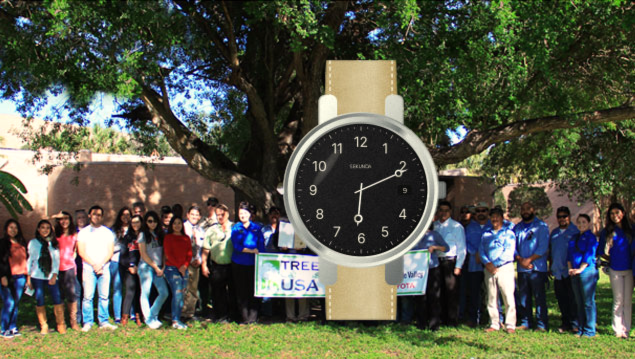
6.11
